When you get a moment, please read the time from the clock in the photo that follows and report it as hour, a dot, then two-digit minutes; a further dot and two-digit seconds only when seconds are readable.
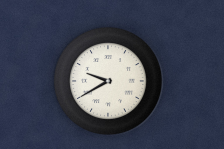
9.40
